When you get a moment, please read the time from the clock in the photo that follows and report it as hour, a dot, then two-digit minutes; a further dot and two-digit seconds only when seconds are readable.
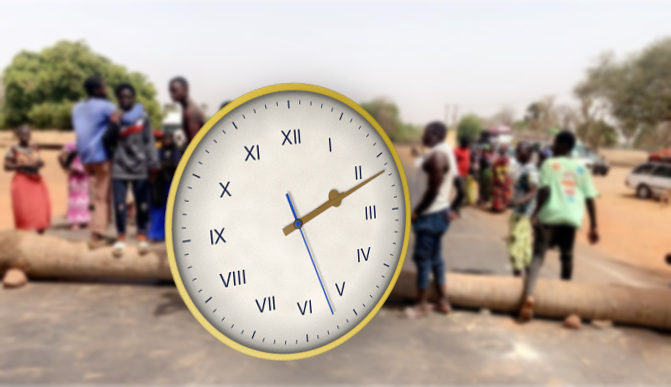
2.11.27
